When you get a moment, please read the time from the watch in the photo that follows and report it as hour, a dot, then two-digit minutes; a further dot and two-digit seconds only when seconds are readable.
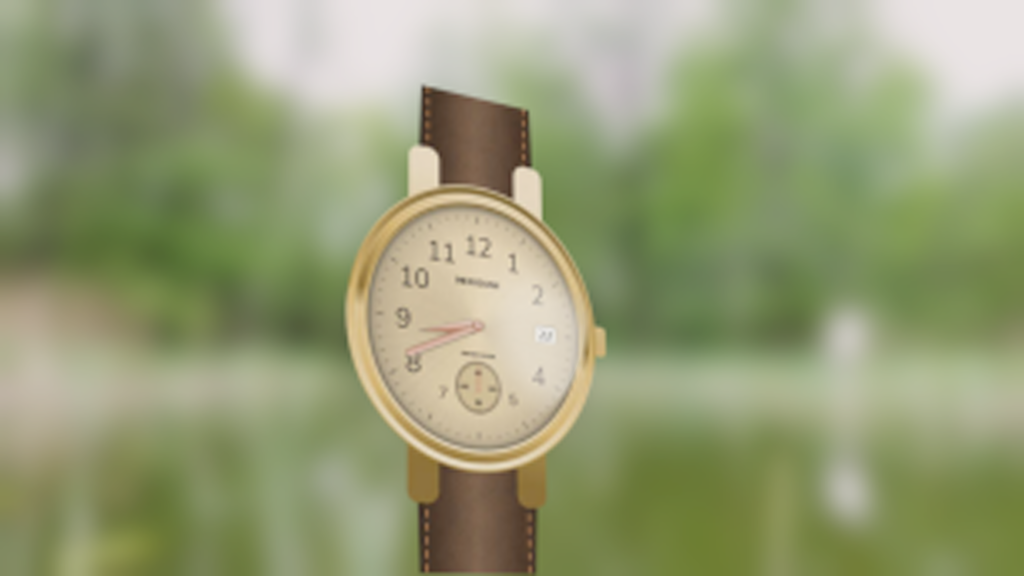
8.41
